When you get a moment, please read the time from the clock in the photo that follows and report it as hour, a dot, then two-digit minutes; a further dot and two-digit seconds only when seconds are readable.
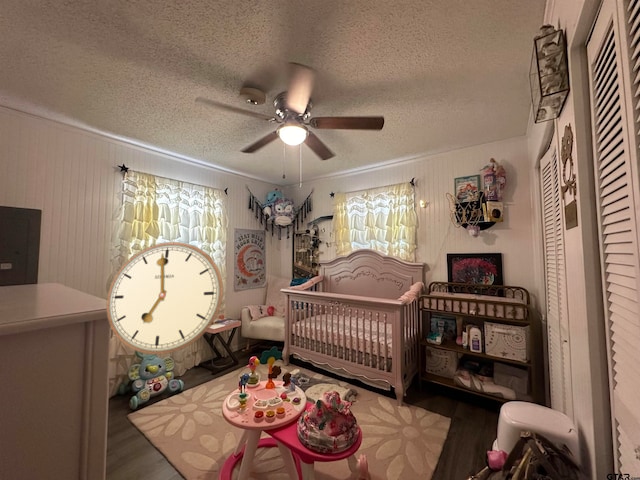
6.59
